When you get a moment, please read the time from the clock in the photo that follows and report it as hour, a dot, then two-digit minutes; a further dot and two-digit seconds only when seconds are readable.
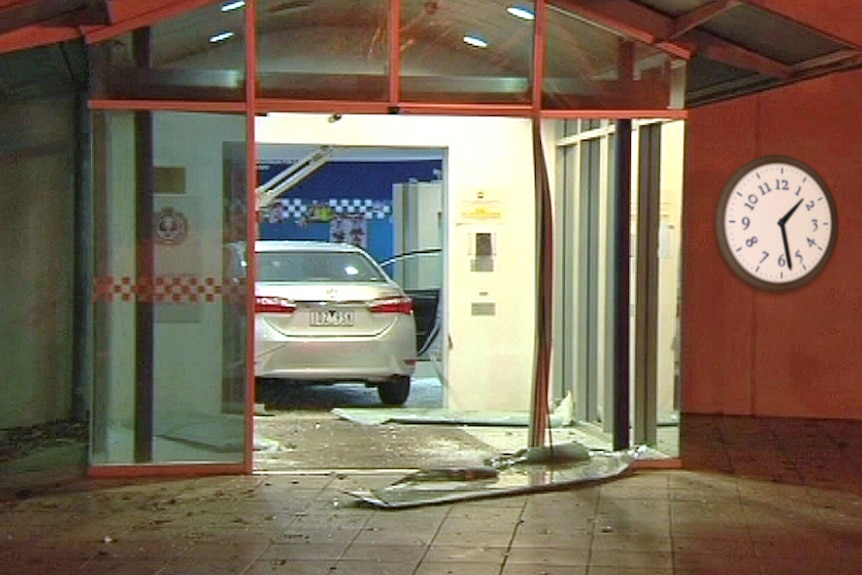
1.28
